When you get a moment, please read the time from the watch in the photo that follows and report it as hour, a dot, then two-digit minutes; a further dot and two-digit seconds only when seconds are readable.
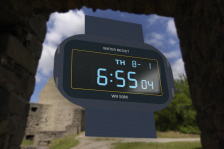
6.55.04
